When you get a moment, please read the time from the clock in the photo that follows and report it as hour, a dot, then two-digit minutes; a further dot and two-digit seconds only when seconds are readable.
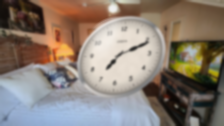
7.11
